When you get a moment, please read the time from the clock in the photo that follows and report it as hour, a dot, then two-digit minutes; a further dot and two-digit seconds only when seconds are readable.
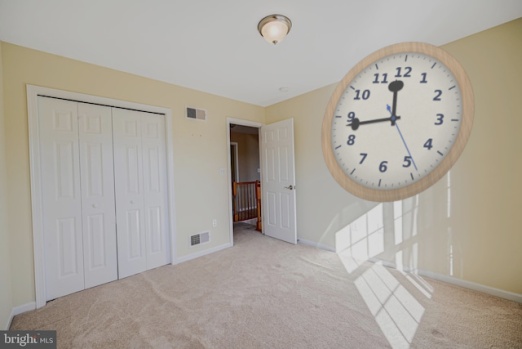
11.43.24
